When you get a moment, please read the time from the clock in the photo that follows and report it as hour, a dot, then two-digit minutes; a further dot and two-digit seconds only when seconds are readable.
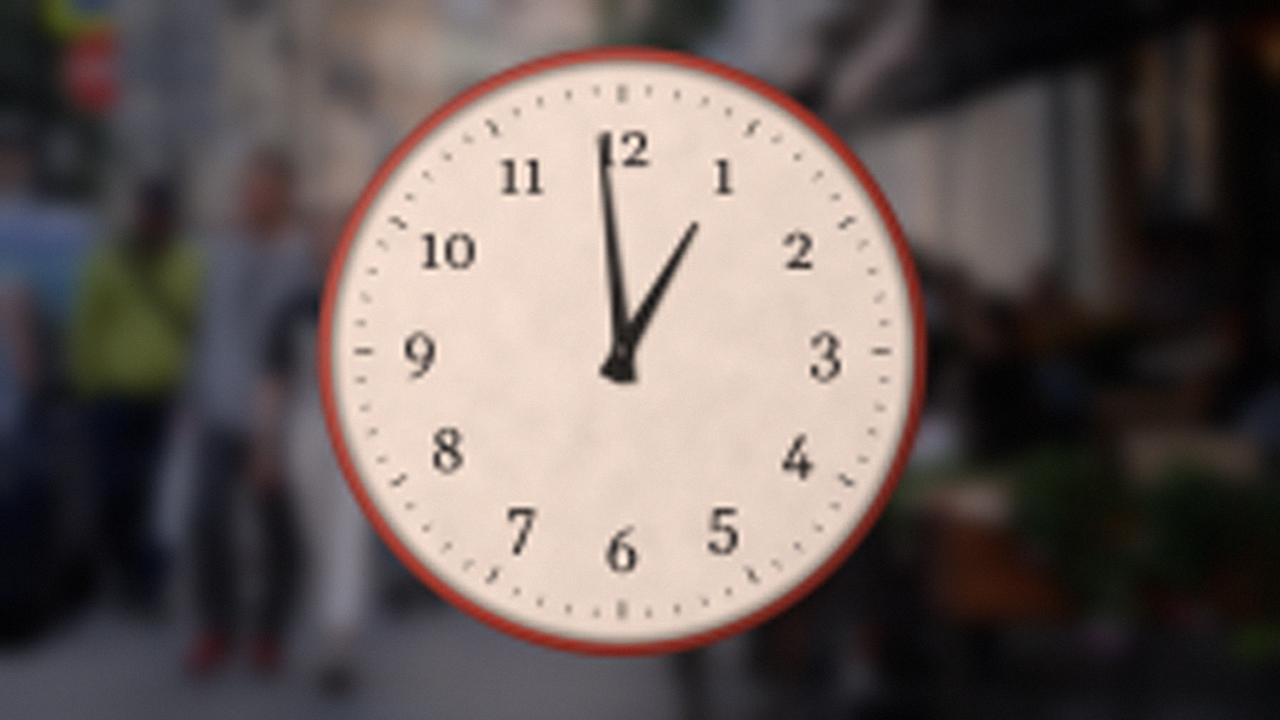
12.59
